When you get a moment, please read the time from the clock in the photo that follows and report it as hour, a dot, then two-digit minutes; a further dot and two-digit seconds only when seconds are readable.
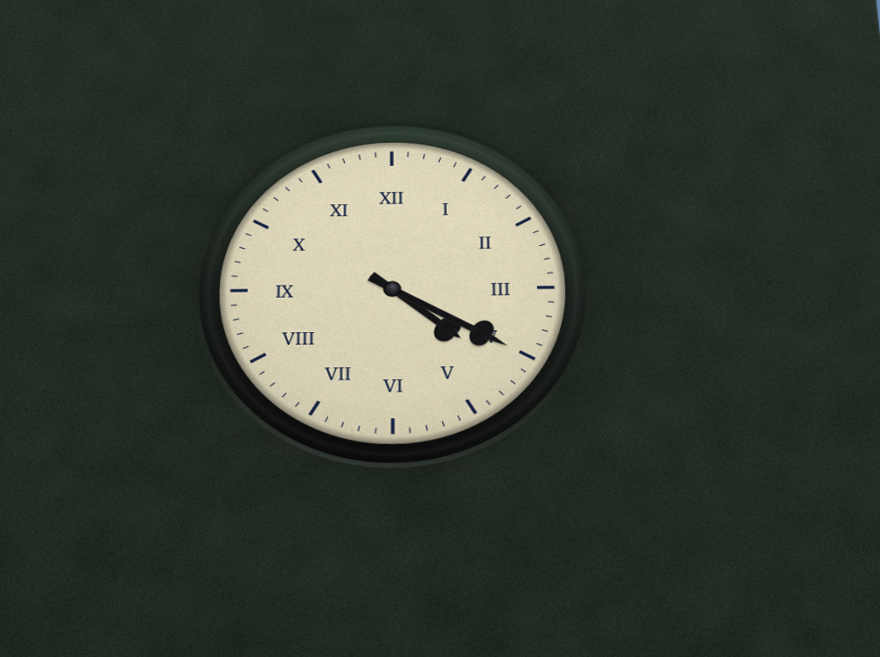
4.20
